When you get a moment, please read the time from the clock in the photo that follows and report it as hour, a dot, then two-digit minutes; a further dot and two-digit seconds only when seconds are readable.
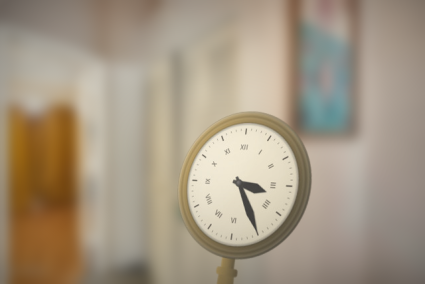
3.25
